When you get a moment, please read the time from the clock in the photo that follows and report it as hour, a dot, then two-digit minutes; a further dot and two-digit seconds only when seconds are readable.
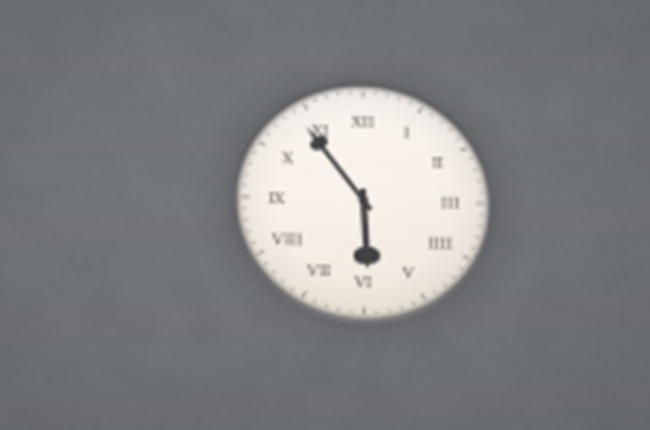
5.54
